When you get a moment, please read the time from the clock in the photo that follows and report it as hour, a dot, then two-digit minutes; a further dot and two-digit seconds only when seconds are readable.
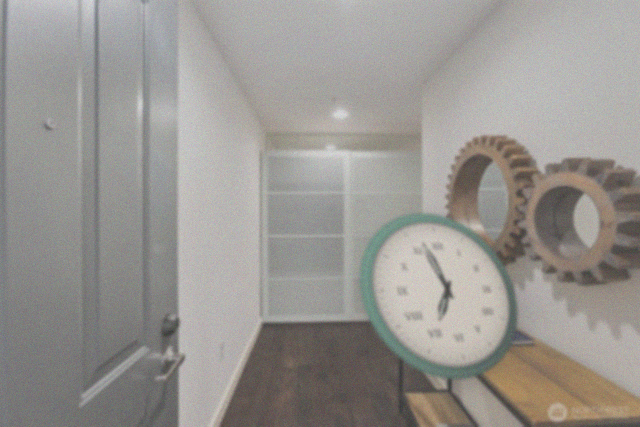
6.57
